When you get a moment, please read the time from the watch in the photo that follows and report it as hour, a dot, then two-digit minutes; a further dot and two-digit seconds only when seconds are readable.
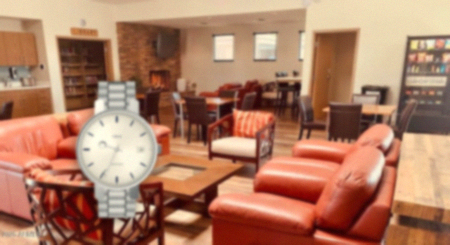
9.34
